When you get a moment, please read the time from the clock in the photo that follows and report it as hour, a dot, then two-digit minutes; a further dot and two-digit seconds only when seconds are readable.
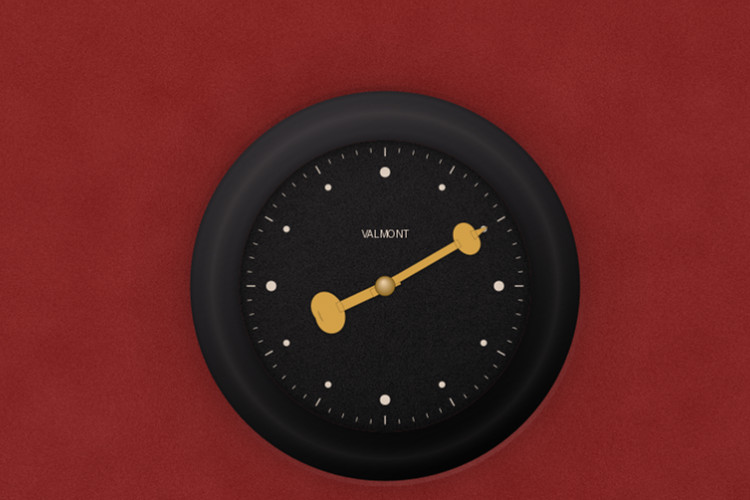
8.10
